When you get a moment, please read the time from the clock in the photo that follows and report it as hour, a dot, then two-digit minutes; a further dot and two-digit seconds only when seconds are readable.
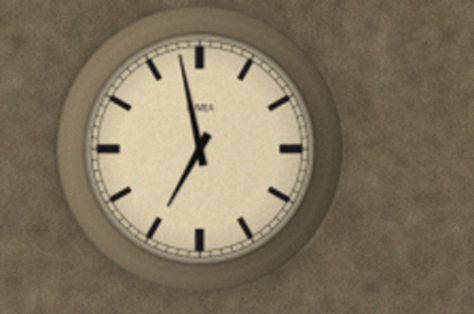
6.58
